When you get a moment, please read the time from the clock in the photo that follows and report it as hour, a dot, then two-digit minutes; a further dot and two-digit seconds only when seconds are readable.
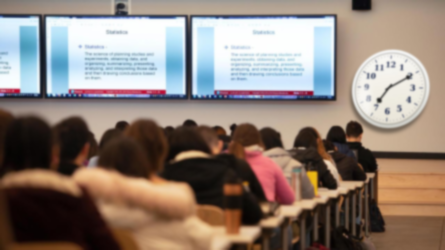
7.10
